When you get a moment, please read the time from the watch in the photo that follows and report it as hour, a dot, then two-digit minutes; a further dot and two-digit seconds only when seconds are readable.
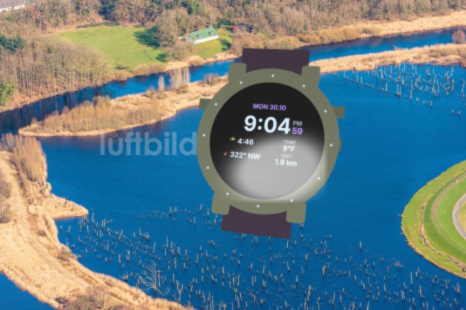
9.04
